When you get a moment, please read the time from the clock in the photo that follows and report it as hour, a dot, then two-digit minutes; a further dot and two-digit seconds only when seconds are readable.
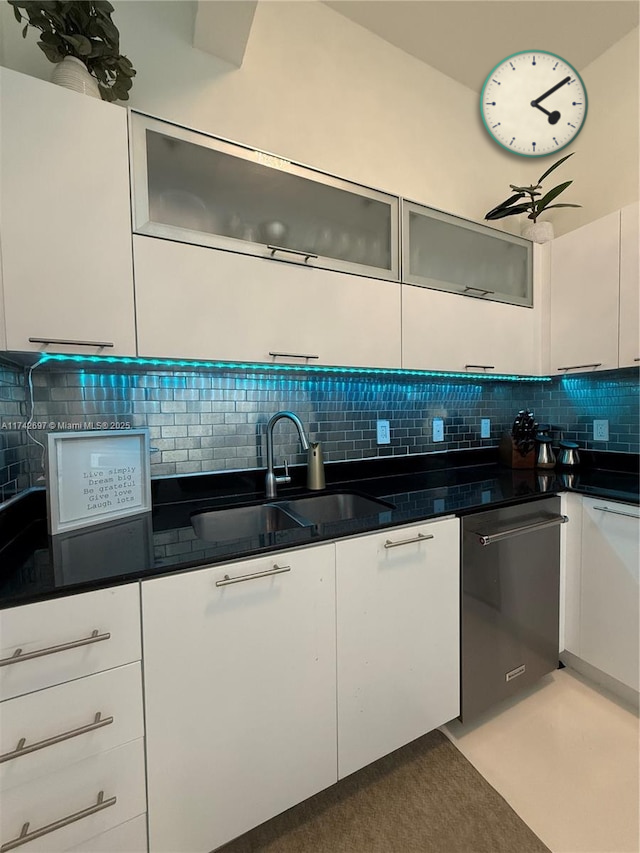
4.09
